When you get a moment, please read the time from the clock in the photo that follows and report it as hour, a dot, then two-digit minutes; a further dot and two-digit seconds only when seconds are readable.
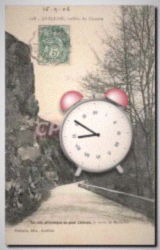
8.51
